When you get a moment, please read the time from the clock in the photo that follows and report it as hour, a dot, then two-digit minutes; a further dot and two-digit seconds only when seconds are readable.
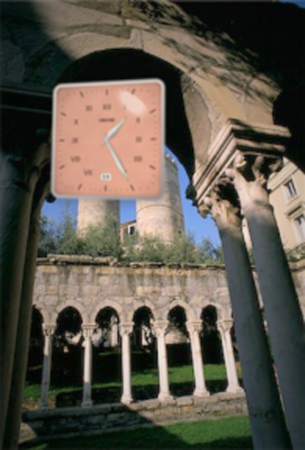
1.25
